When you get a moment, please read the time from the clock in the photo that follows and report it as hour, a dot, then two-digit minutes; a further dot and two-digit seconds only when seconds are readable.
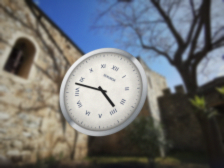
3.43
